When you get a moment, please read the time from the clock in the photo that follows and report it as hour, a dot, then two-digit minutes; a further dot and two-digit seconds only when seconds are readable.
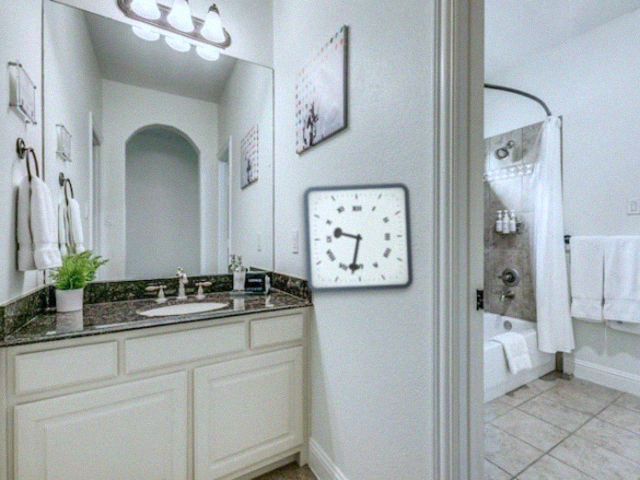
9.32
